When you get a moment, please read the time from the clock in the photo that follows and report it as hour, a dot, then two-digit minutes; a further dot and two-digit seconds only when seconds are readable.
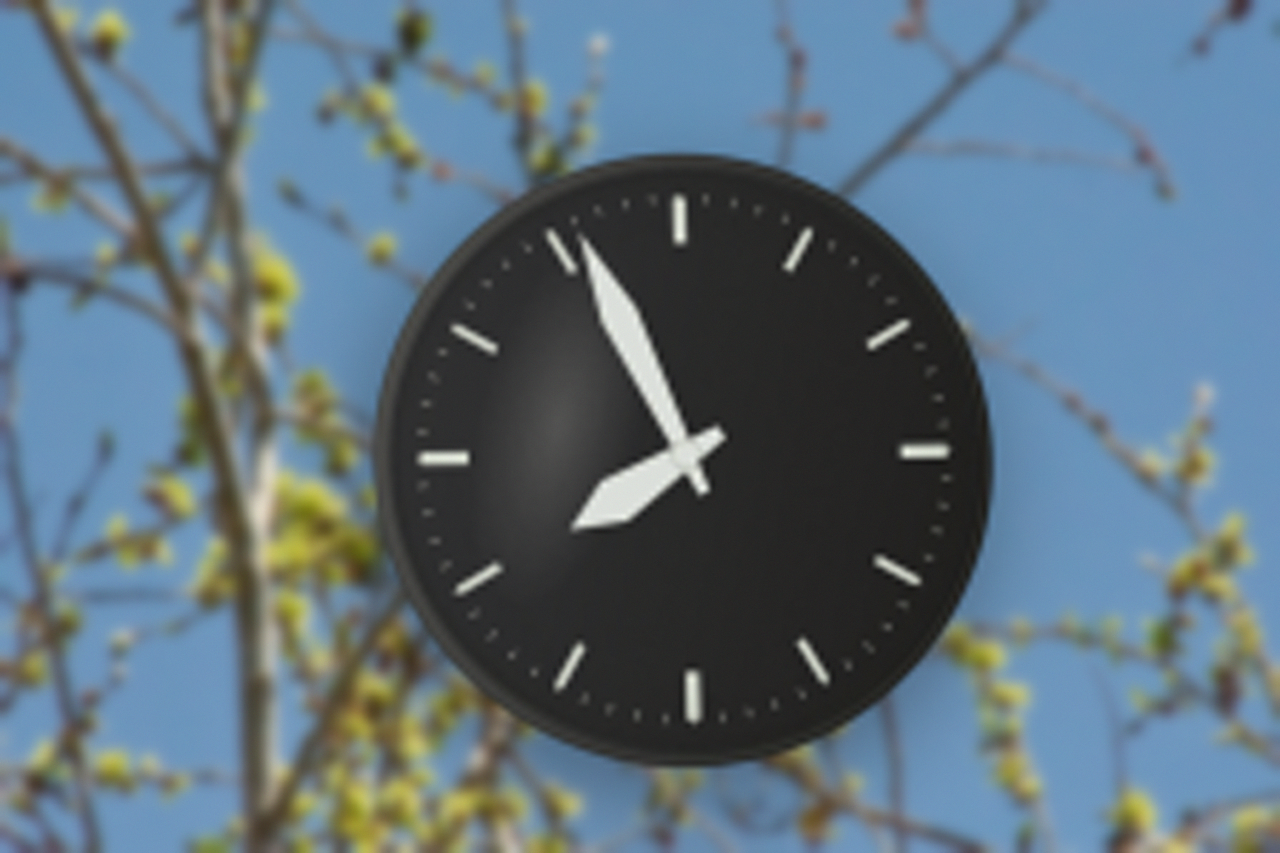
7.56
